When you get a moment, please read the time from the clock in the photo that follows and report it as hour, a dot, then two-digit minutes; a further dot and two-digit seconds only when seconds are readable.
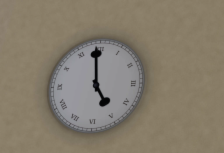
4.59
